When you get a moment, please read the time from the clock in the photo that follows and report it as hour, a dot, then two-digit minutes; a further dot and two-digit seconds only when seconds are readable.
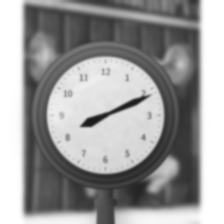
8.11
